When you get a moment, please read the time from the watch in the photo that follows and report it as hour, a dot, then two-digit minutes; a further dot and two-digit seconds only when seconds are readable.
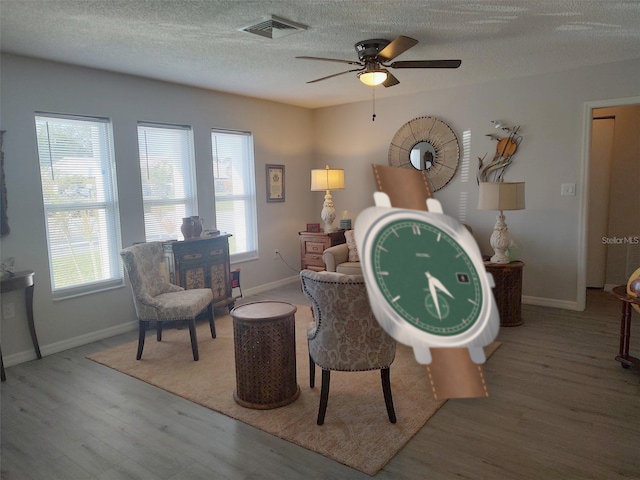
4.30
